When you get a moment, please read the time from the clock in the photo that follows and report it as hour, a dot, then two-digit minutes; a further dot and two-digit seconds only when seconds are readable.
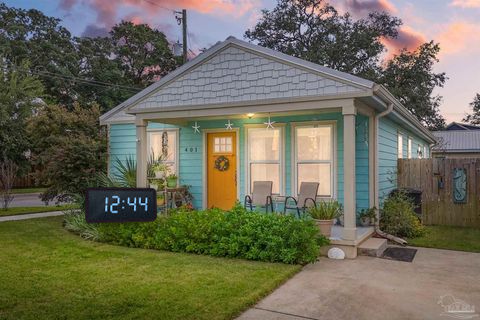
12.44
